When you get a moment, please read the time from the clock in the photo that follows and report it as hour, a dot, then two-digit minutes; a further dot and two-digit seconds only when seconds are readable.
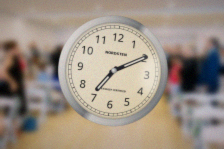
7.10
